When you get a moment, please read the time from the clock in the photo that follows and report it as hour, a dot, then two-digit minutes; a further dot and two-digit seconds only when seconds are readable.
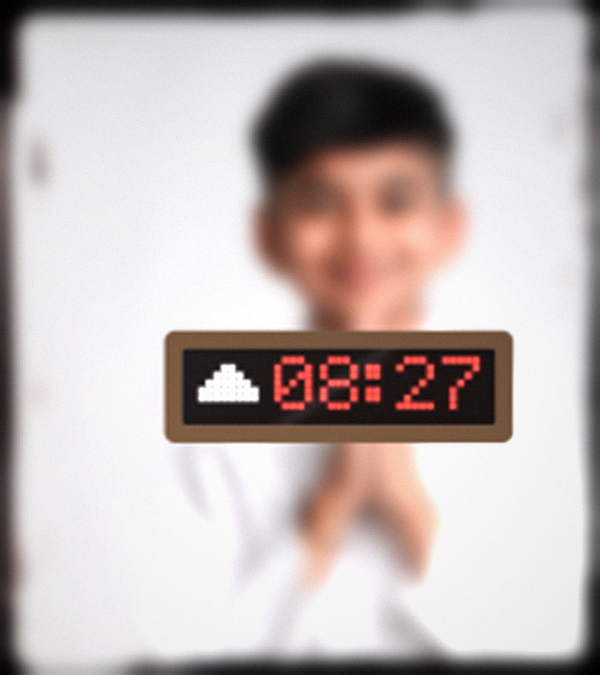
8.27
